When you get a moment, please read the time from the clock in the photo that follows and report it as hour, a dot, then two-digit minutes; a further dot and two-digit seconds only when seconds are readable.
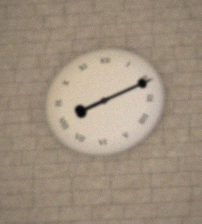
8.11
